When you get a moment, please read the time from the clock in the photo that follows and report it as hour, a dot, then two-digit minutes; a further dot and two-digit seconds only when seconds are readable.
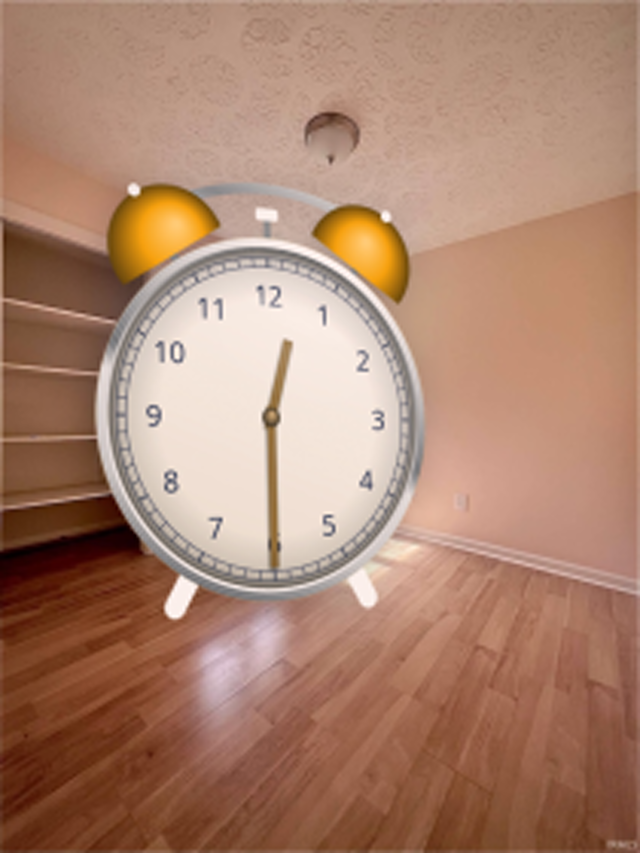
12.30
